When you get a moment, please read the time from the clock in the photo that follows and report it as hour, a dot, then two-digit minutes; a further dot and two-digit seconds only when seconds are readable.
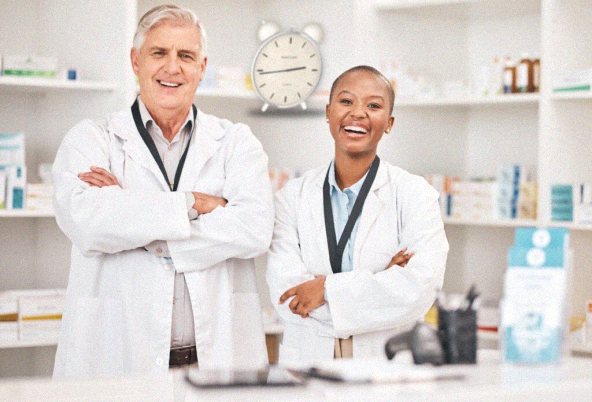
2.44
